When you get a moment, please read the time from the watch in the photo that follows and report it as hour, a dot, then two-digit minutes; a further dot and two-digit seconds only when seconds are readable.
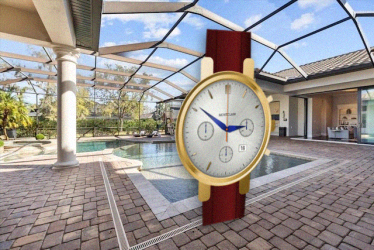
2.51
